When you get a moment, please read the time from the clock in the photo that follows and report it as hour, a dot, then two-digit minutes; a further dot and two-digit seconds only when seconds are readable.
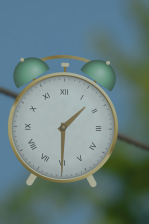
1.30
